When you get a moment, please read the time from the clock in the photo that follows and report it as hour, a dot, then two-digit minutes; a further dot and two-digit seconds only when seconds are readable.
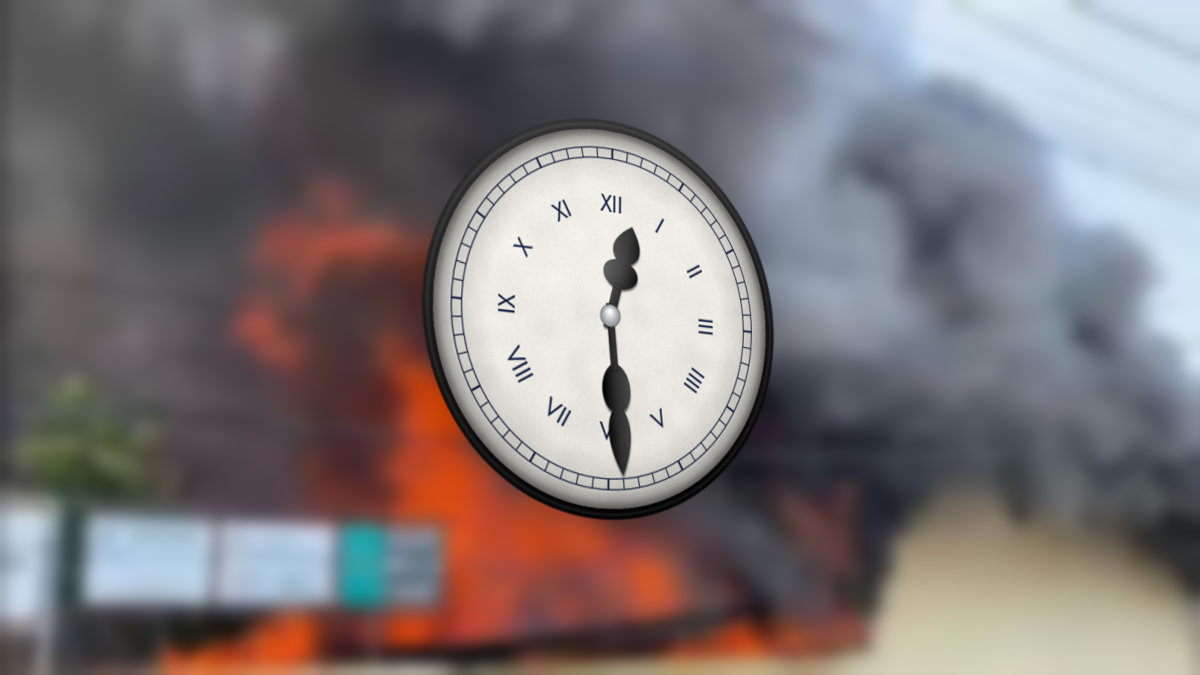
12.29
